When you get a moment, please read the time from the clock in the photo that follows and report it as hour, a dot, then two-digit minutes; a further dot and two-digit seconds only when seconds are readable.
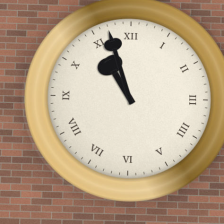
10.57
